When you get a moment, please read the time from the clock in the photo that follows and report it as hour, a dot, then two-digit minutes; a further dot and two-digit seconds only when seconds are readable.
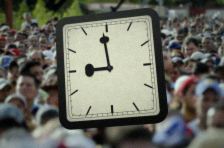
8.59
